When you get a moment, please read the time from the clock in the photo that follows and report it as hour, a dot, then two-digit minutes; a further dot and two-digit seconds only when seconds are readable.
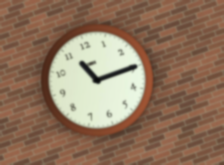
11.15
